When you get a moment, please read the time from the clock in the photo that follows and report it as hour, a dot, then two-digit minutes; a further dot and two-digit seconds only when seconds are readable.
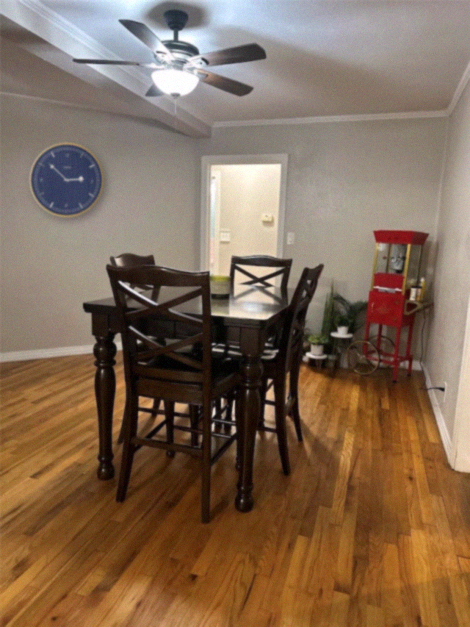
2.52
